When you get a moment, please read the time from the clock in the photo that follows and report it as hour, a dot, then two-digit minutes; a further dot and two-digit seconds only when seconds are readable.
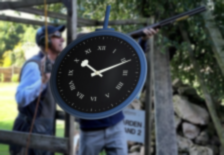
10.11
